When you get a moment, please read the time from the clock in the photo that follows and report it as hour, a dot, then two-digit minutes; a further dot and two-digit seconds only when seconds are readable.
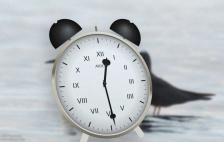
12.29
